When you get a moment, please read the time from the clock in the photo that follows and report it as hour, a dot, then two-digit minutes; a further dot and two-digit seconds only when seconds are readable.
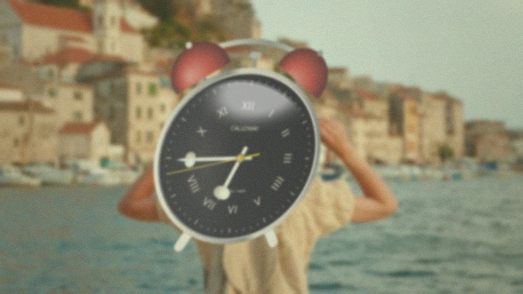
6.44.43
